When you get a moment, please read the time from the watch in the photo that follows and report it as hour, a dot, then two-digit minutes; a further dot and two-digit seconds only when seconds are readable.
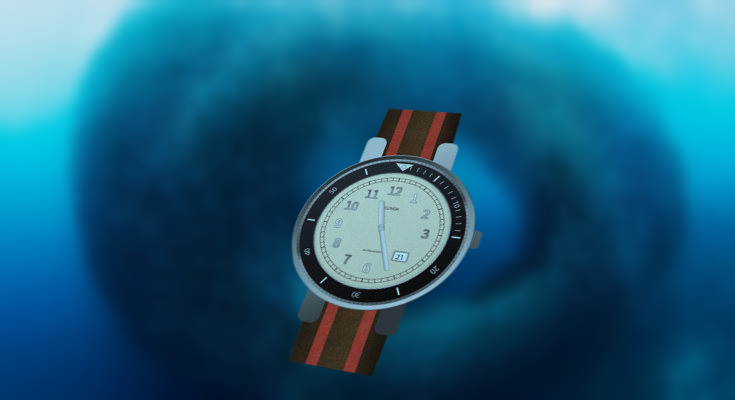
11.26
